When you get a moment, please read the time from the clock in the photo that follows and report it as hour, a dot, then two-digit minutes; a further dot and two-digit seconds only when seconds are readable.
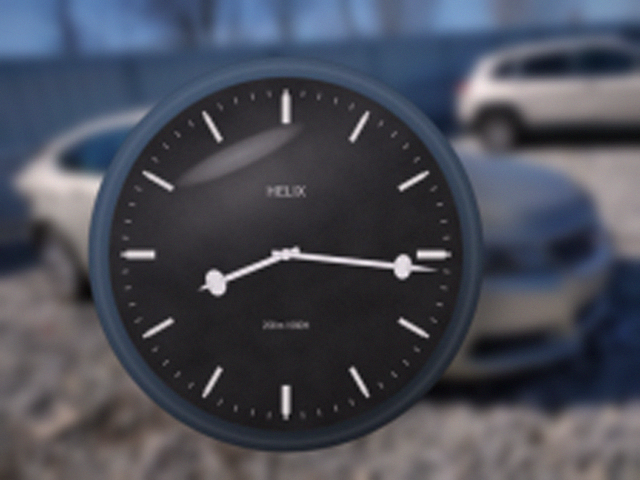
8.16
